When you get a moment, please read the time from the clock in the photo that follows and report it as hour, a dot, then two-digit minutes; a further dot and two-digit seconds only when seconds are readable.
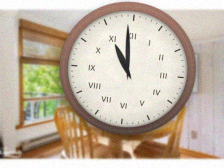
10.59
